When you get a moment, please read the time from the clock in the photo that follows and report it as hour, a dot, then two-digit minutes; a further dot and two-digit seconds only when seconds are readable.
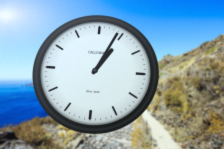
1.04
